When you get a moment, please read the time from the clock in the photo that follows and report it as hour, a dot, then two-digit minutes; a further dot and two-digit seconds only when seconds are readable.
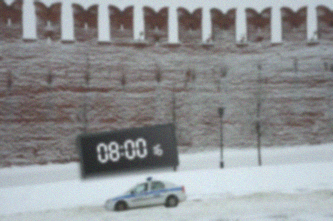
8.00
